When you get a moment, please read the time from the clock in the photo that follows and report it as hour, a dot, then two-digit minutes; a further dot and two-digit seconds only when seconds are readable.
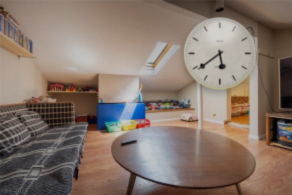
5.39
